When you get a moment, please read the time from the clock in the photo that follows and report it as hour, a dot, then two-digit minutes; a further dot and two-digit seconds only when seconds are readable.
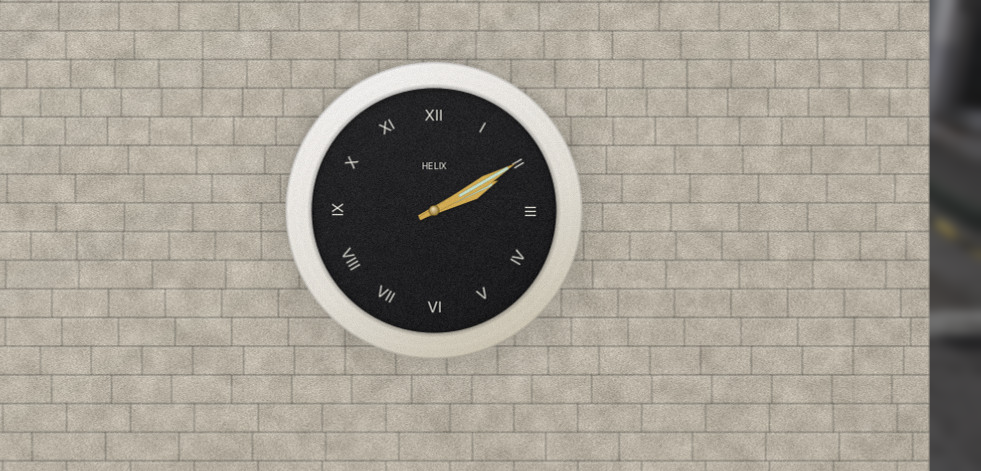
2.10
